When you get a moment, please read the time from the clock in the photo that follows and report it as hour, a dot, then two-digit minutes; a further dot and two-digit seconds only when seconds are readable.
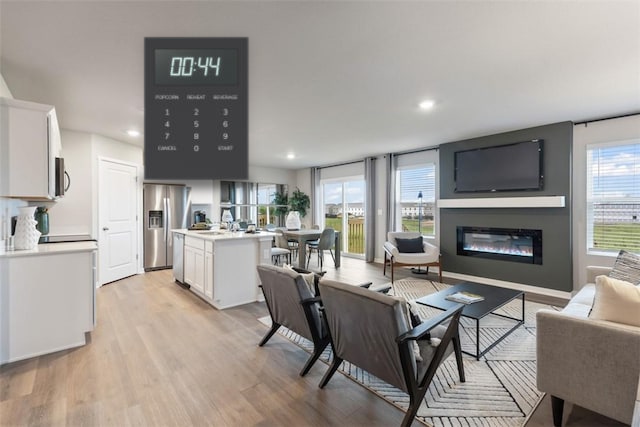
0.44
